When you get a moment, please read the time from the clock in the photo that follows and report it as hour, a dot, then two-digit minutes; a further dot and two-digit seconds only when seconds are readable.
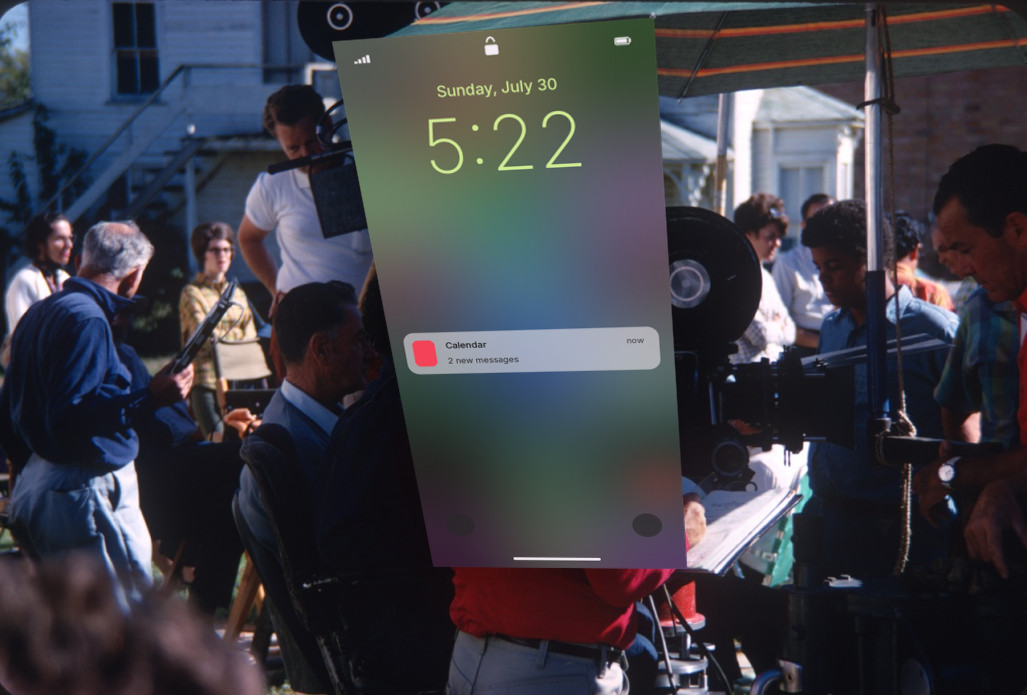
5.22
